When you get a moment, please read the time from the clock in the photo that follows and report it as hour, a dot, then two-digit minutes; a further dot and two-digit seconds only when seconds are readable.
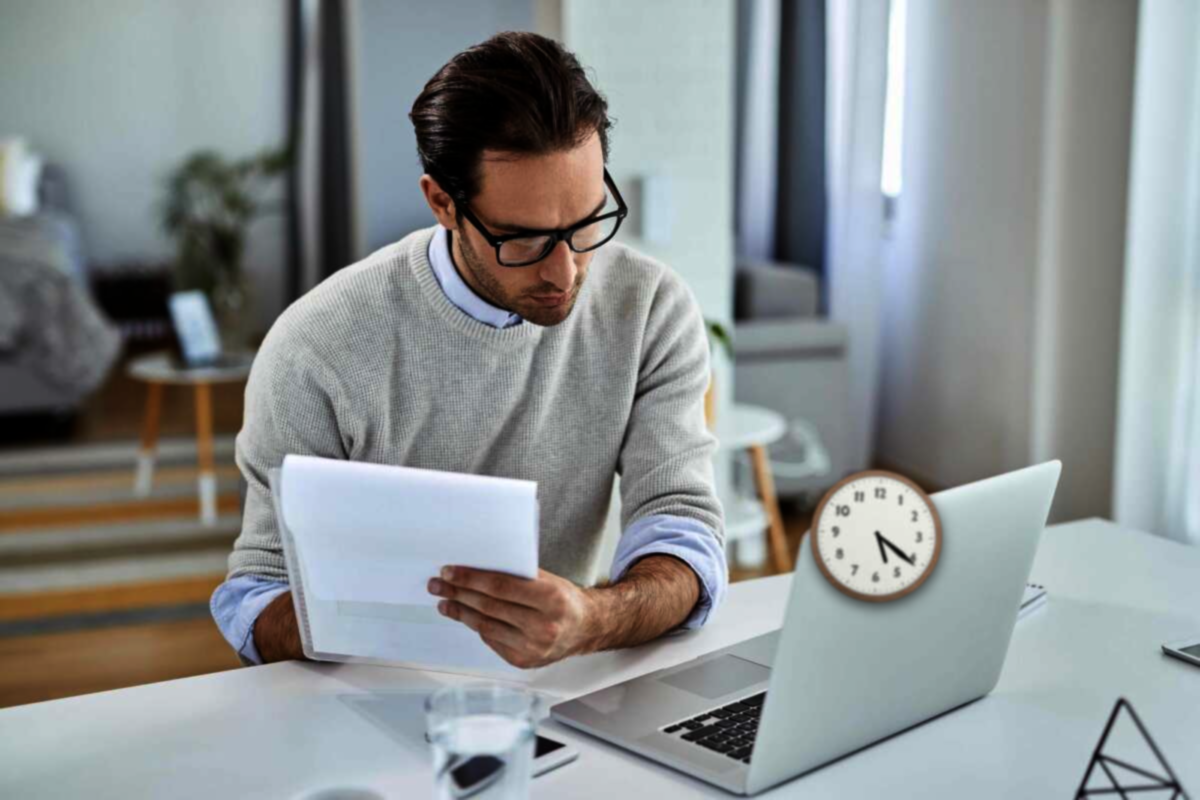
5.21
